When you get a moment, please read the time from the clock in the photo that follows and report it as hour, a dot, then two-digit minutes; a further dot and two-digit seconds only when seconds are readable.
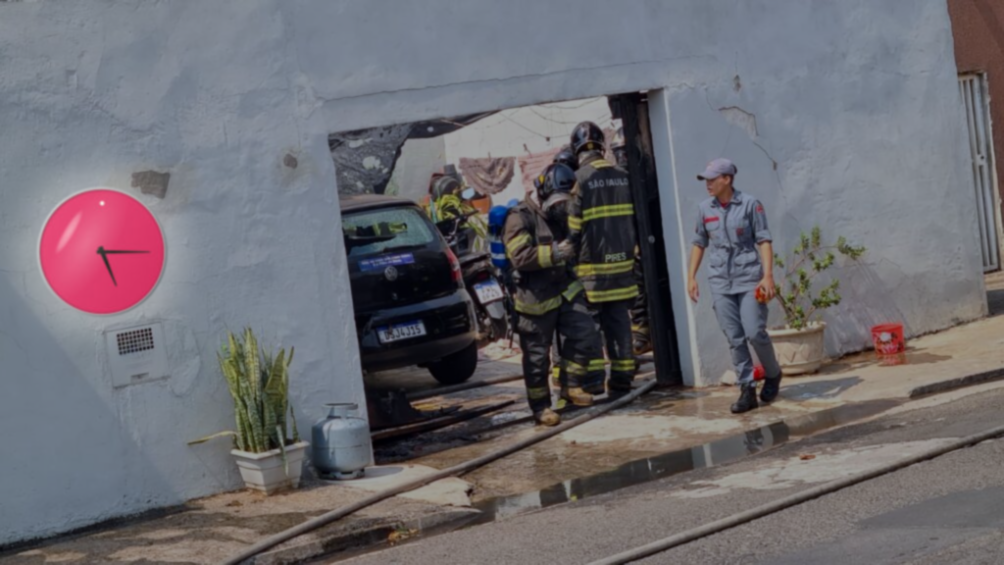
5.15
